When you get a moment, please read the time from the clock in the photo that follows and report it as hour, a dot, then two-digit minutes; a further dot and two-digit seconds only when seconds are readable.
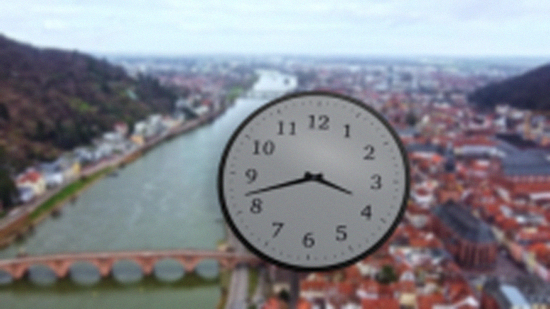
3.42
